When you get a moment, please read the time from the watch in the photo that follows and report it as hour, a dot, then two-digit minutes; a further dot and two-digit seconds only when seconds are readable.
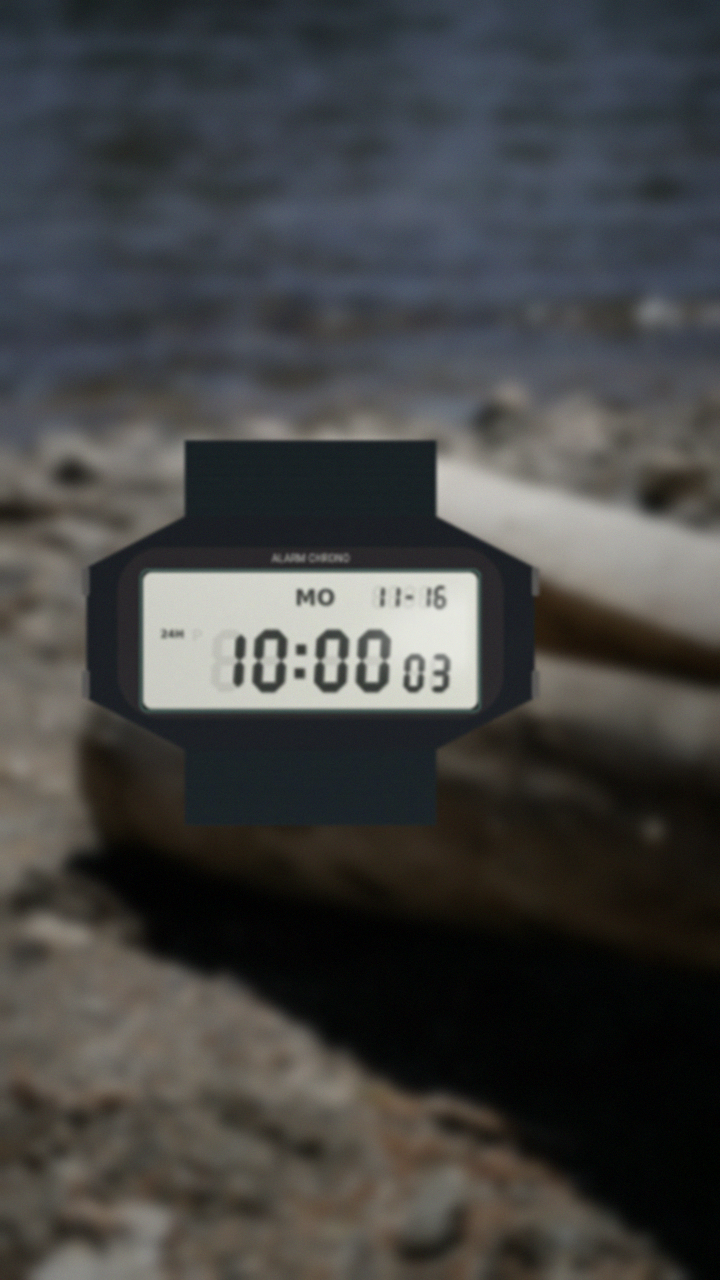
10.00.03
